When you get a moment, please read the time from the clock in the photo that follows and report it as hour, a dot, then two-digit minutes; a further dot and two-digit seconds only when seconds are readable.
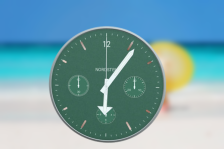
6.06
